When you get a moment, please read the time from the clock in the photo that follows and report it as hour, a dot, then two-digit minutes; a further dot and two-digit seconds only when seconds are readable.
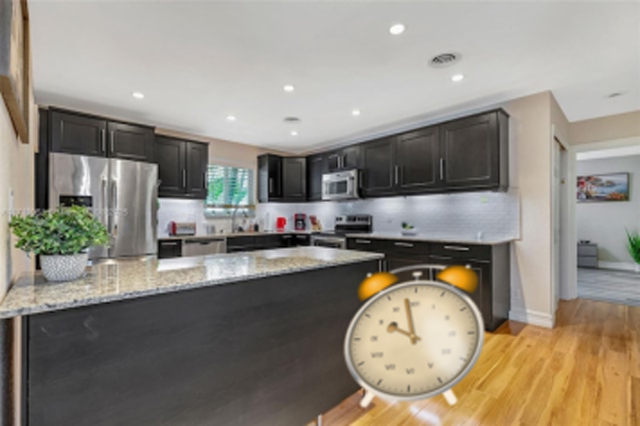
9.58
